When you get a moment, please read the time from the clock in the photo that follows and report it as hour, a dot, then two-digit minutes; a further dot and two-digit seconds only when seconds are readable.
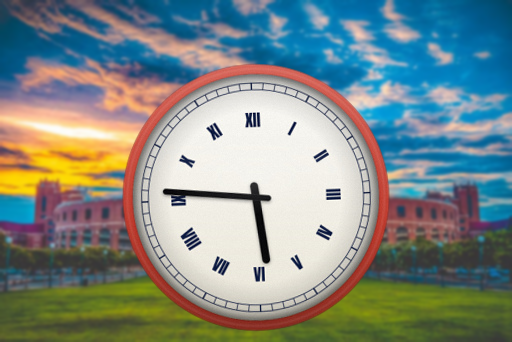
5.46
